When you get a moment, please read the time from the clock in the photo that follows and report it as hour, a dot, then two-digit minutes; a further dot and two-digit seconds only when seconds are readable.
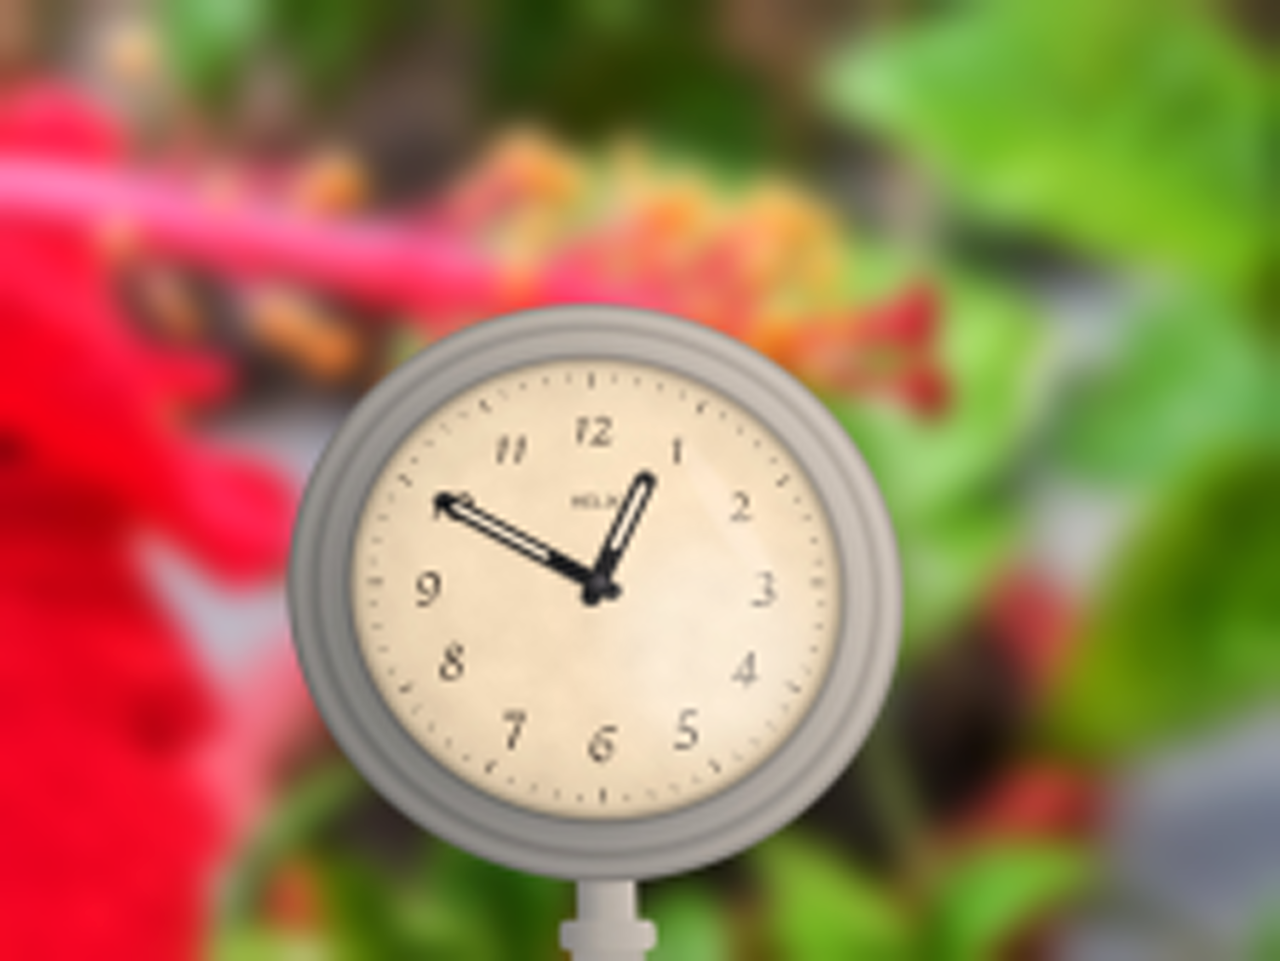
12.50
